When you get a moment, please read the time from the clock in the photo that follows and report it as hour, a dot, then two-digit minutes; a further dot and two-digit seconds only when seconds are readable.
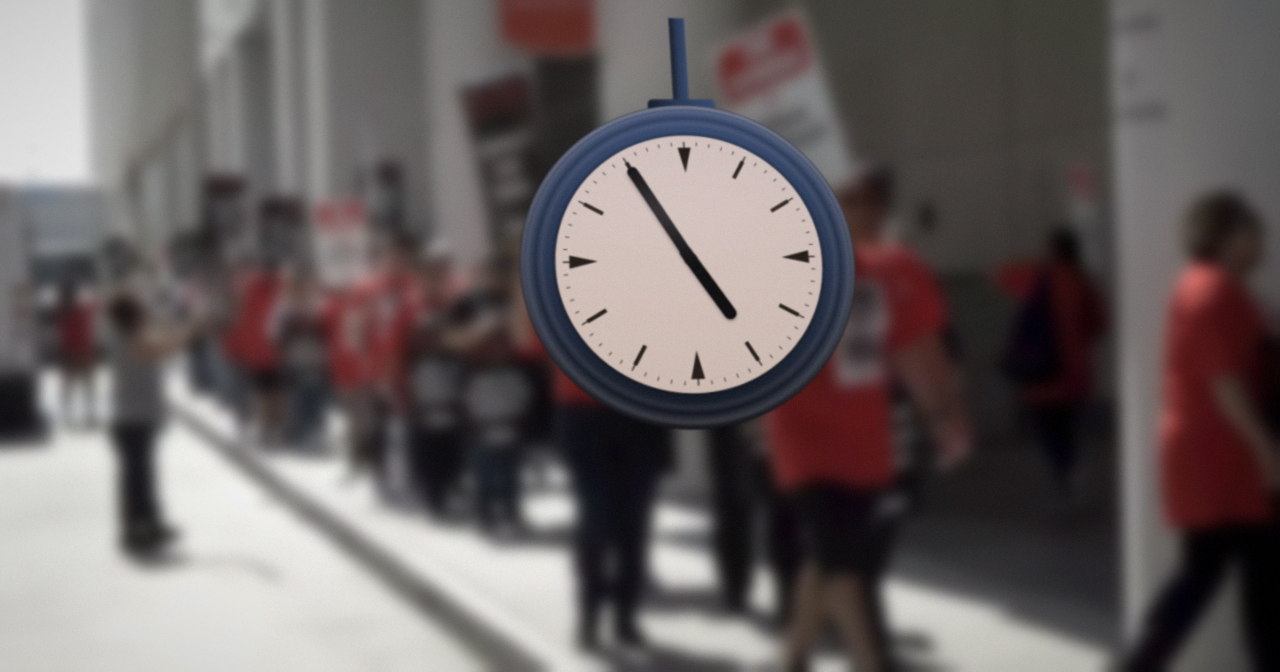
4.55
